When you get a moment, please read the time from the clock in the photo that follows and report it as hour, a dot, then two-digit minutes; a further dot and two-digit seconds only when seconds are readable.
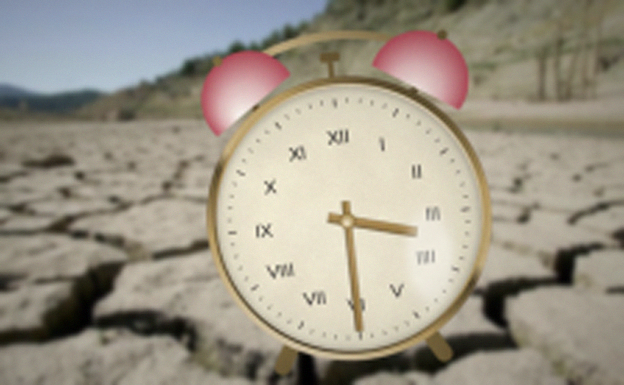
3.30
